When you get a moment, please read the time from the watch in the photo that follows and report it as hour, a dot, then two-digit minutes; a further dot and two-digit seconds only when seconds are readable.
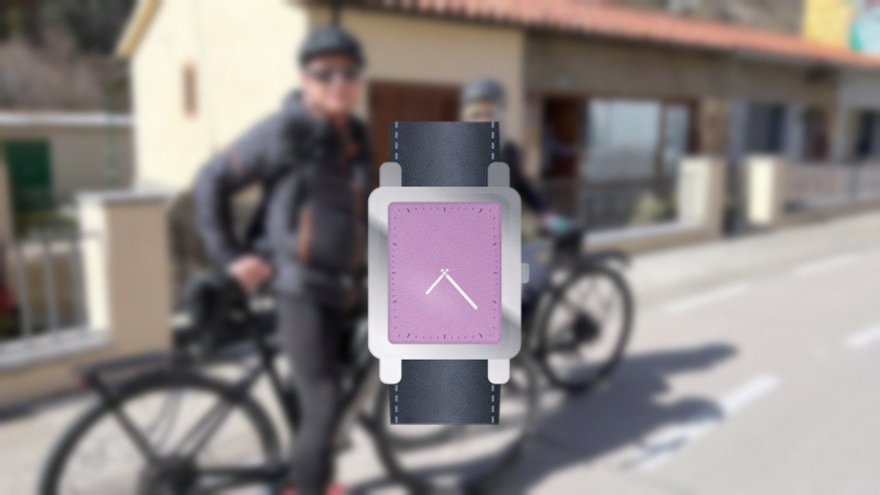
7.23
